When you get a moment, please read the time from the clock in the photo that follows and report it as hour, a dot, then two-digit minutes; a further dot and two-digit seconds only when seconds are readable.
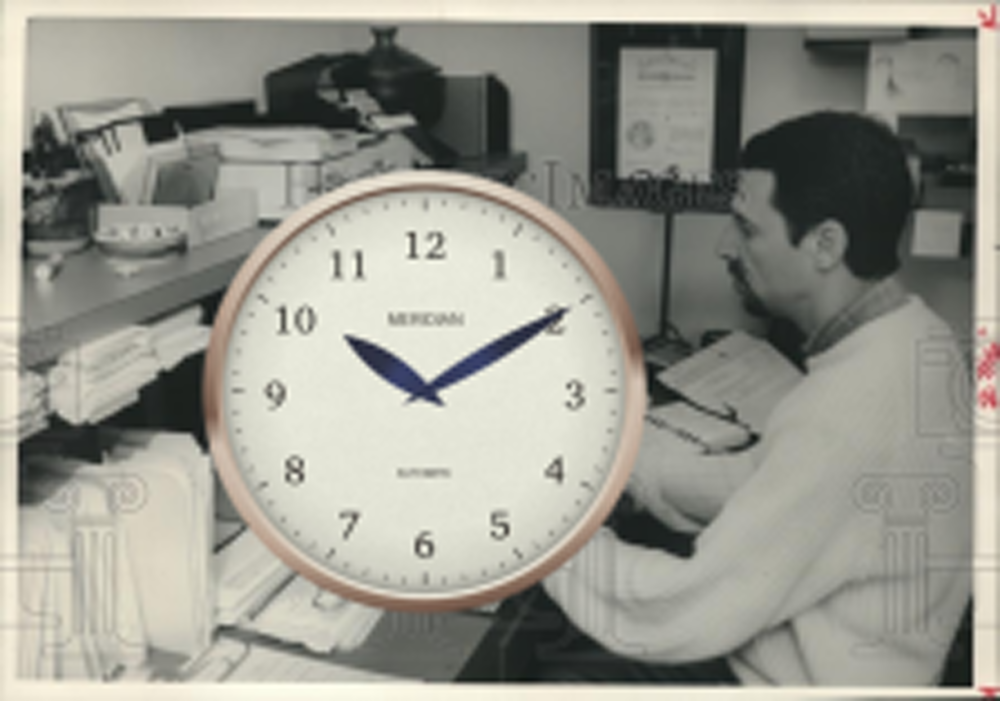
10.10
